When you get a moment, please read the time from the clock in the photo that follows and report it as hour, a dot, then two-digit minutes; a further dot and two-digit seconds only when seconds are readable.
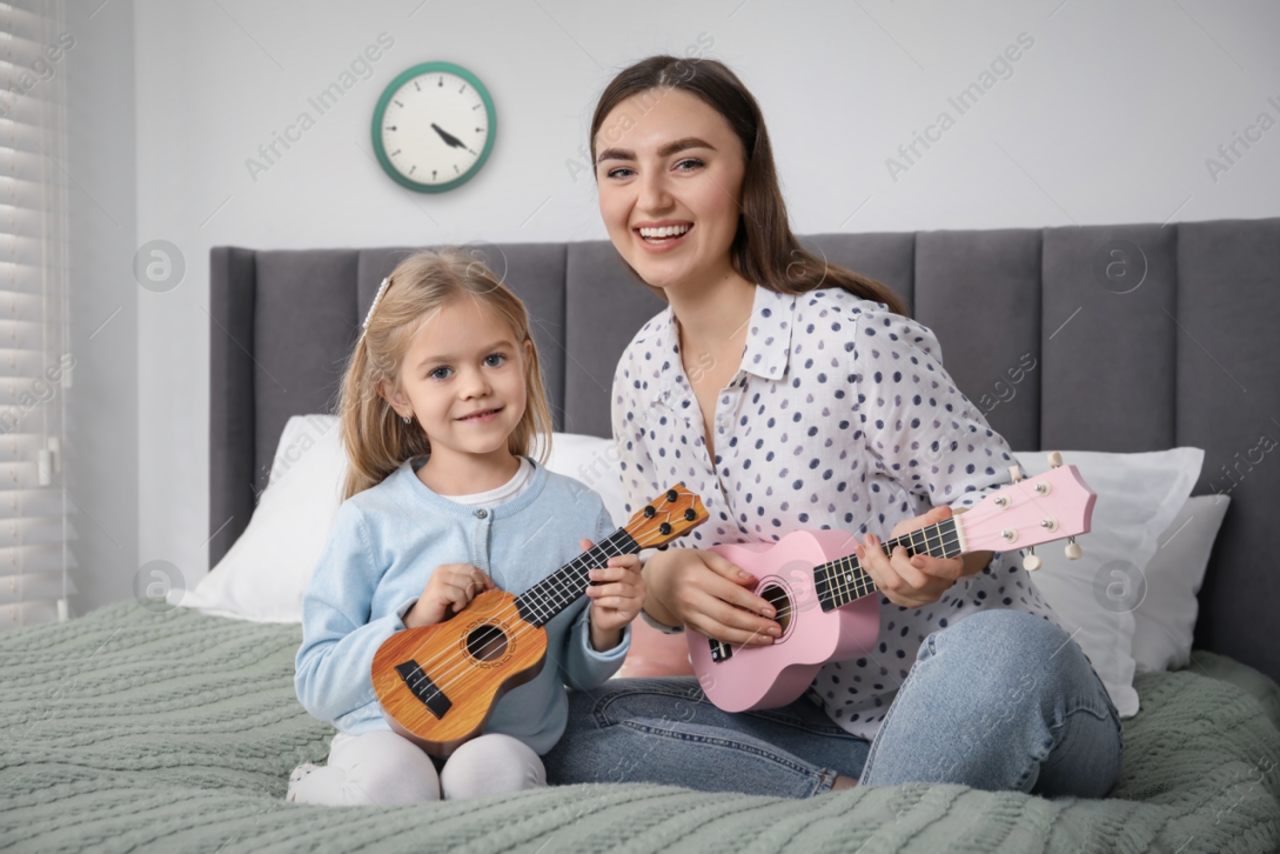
4.20
